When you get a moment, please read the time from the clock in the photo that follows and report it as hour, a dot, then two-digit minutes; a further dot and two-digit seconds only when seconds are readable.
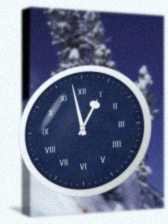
12.58
